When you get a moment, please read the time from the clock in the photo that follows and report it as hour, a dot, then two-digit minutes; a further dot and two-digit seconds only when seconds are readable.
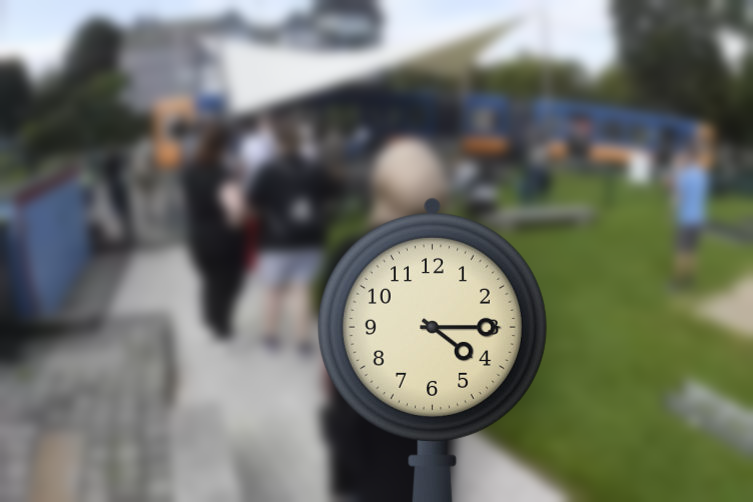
4.15
